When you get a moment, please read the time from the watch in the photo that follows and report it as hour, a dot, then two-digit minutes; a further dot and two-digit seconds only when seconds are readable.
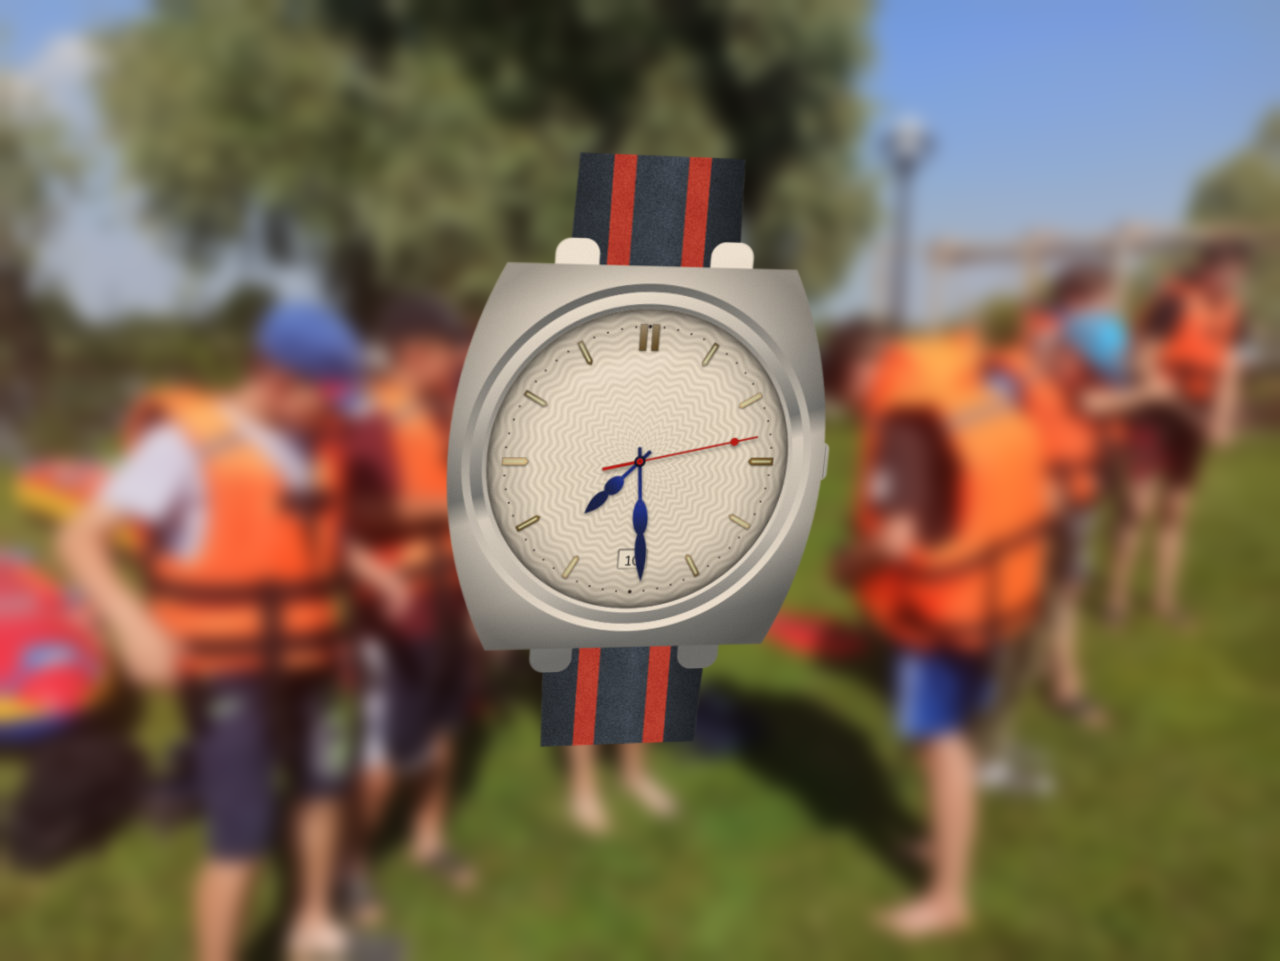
7.29.13
